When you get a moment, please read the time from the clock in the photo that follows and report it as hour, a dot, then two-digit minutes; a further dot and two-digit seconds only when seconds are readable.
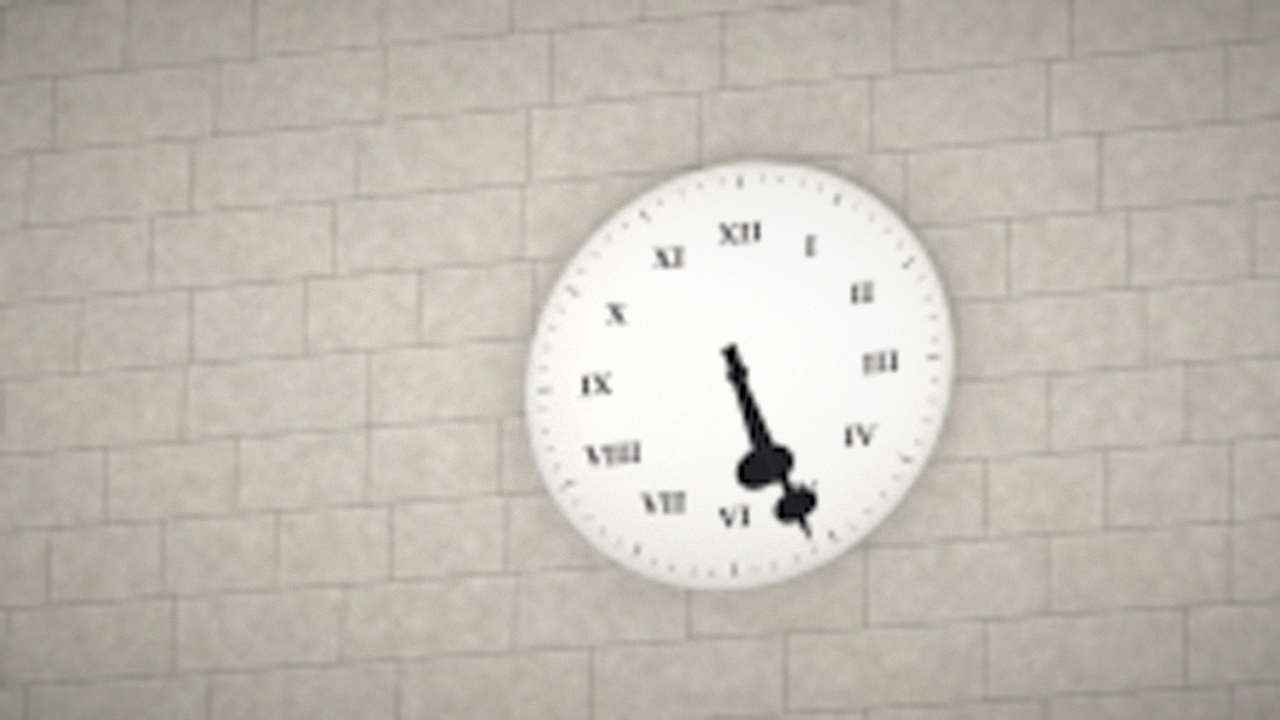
5.26
